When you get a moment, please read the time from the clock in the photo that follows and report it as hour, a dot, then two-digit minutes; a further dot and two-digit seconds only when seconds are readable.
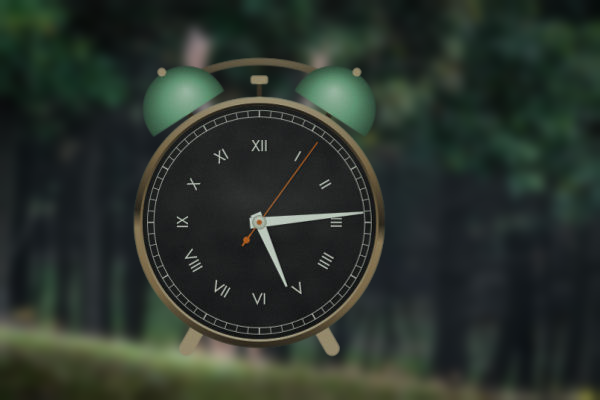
5.14.06
